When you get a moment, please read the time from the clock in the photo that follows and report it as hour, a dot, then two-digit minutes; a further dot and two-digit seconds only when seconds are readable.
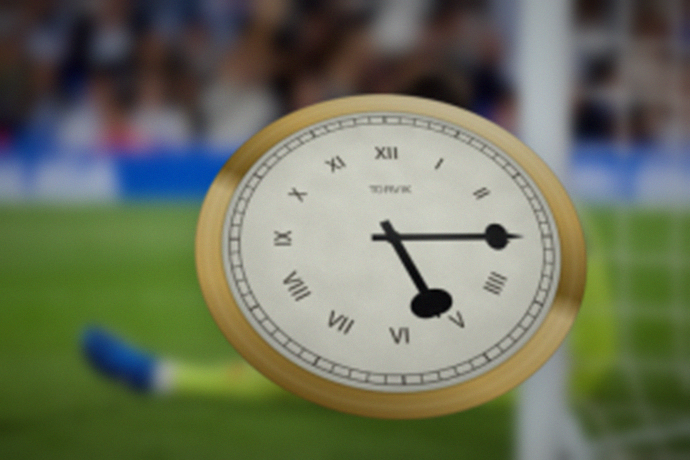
5.15
